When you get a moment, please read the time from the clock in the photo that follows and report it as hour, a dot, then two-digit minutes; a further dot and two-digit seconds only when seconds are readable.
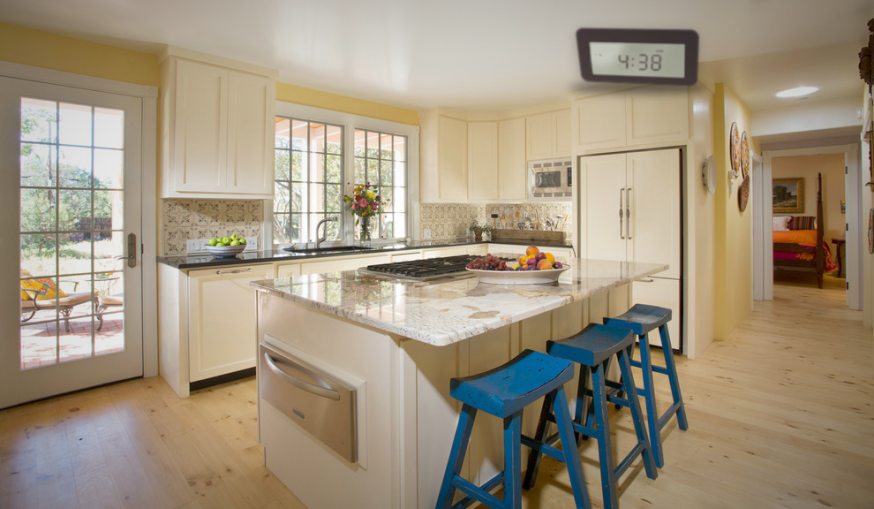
4.38
